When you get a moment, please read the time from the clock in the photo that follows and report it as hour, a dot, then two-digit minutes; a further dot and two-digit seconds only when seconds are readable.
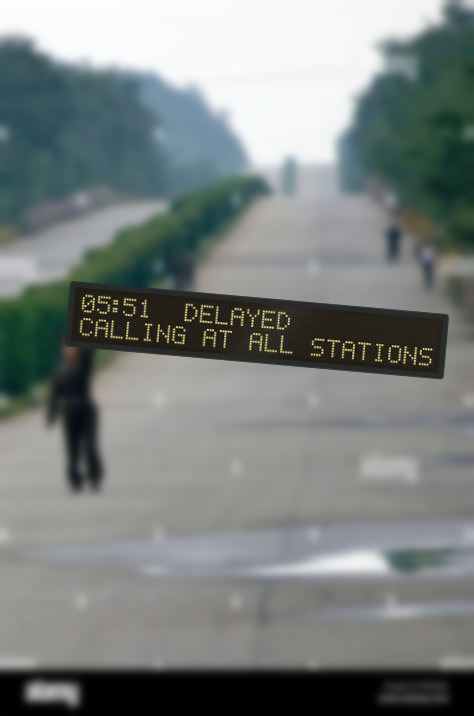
5.51
